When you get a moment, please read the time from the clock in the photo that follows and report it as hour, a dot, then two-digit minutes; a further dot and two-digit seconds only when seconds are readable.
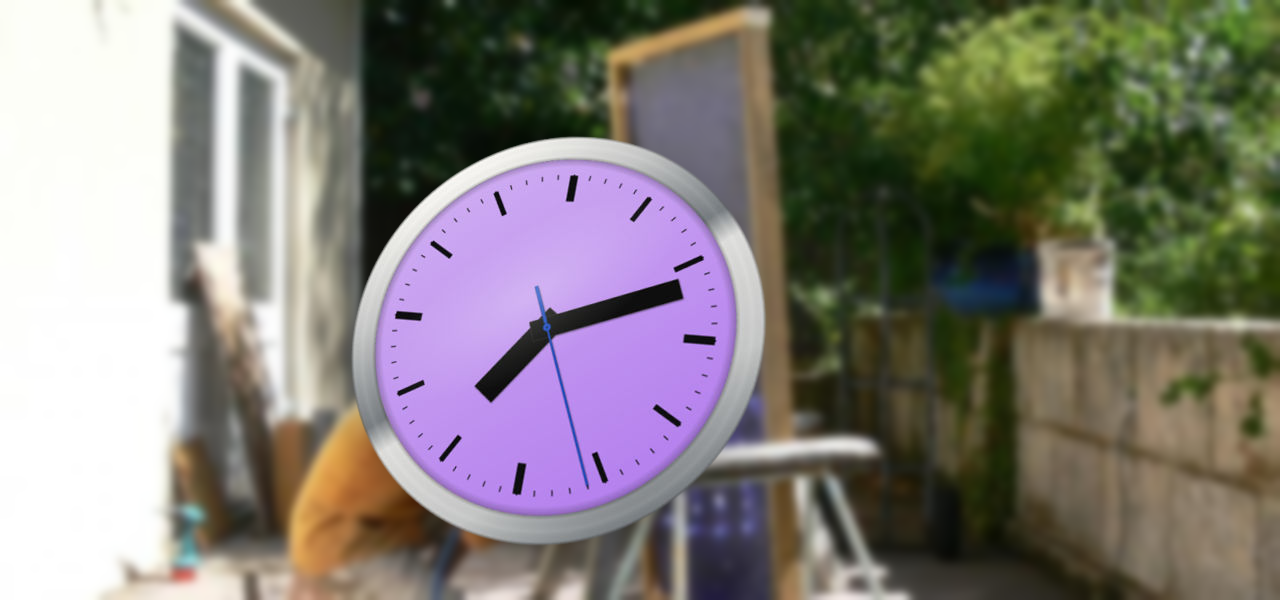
7.11.26
